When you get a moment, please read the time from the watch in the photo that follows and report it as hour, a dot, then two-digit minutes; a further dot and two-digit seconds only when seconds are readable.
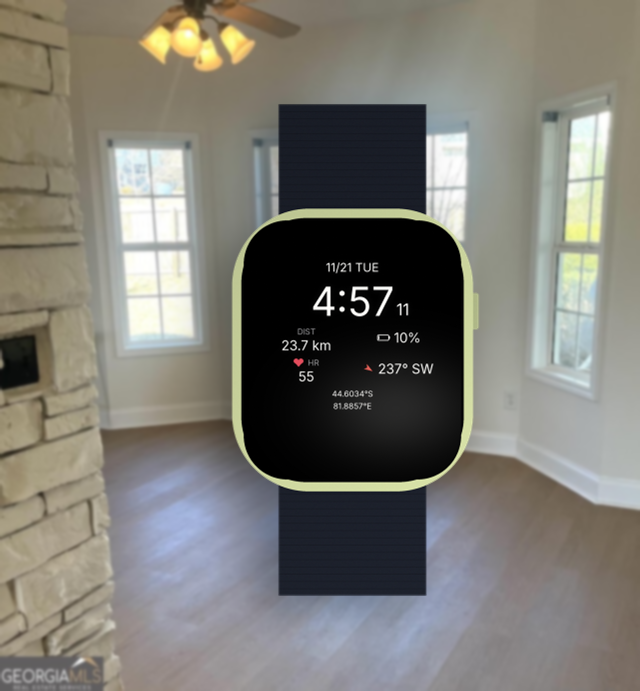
4.57.11
